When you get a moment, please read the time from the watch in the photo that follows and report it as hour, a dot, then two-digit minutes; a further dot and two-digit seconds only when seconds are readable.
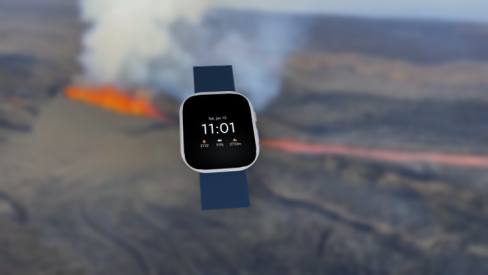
11.01
